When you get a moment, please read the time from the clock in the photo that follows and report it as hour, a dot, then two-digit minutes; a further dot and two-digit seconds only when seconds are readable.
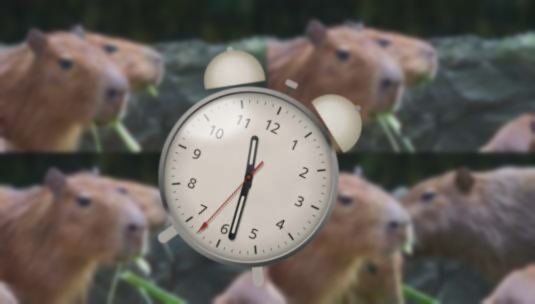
11.28.33
